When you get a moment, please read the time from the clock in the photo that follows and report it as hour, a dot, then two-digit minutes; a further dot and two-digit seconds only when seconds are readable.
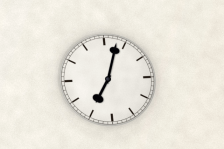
7.03
